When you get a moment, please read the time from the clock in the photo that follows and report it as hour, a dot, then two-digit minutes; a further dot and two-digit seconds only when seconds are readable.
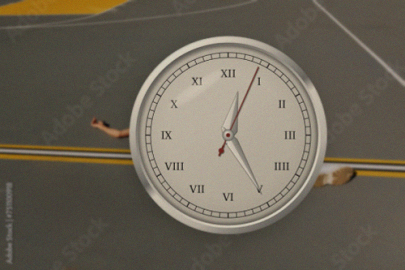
12.25.04
